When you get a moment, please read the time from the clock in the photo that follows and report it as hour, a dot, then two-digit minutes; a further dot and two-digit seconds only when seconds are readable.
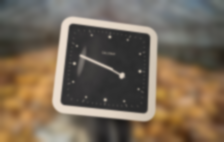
3.48
